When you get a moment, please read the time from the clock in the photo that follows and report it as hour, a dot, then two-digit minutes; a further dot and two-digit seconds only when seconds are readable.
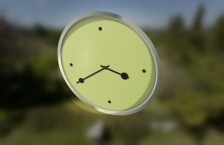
3.40
